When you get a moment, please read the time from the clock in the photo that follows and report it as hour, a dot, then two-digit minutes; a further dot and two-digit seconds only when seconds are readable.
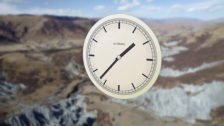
1.37
